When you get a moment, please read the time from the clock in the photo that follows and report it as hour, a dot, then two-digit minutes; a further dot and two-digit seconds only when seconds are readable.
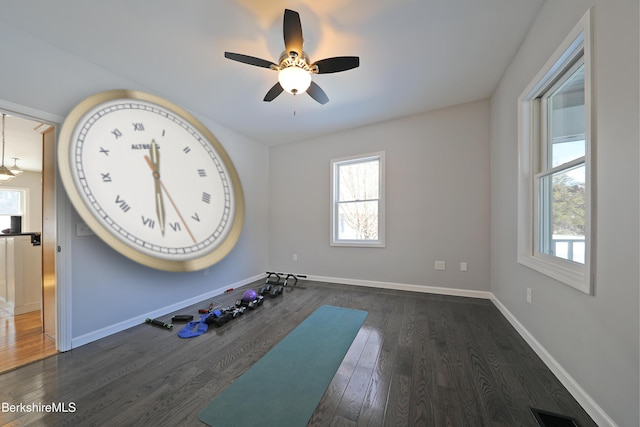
12.32.28
